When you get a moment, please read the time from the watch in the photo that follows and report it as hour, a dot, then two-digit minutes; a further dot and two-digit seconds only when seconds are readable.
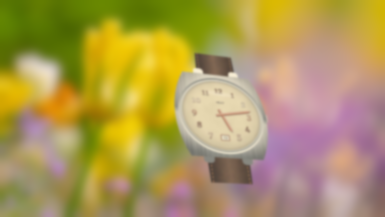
5.13
